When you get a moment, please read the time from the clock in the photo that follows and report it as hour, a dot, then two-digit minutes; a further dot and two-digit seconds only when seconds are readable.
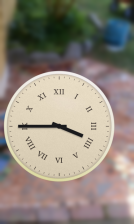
3.45
